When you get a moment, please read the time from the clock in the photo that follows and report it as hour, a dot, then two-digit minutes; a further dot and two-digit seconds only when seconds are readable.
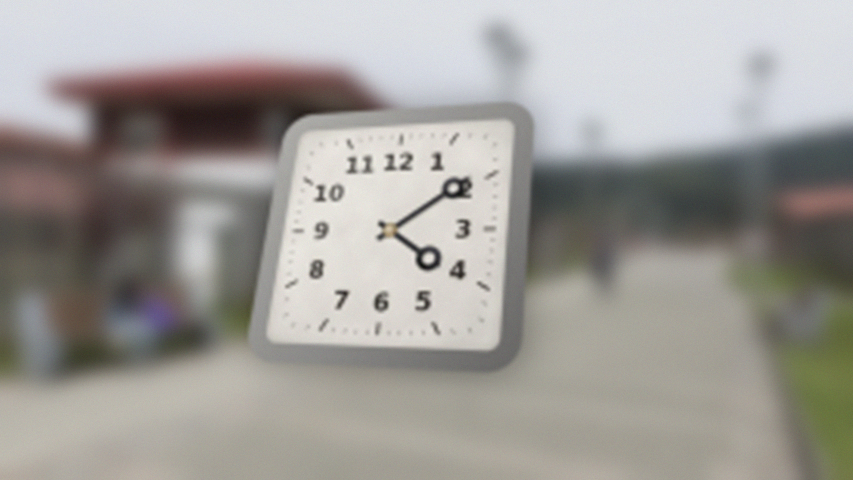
4.09
